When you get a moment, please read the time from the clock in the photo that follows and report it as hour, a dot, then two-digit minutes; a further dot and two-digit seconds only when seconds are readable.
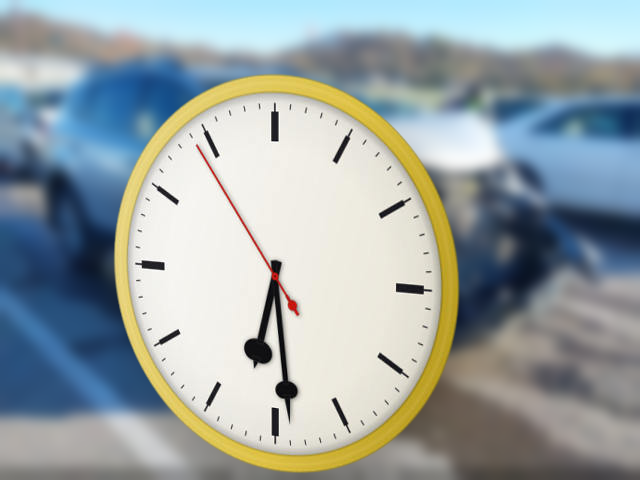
6.28.54
